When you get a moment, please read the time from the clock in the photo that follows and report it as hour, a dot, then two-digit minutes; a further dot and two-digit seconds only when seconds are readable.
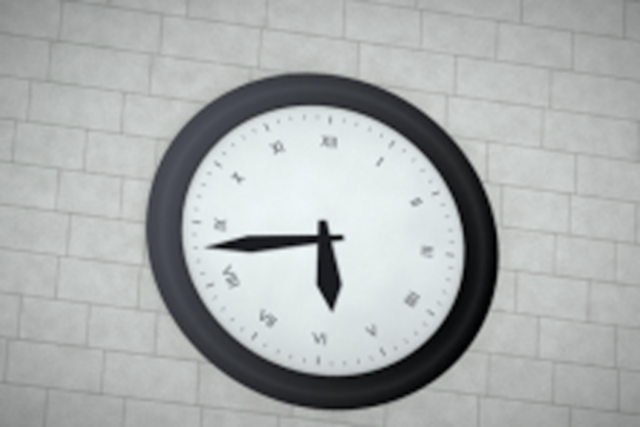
5.43
